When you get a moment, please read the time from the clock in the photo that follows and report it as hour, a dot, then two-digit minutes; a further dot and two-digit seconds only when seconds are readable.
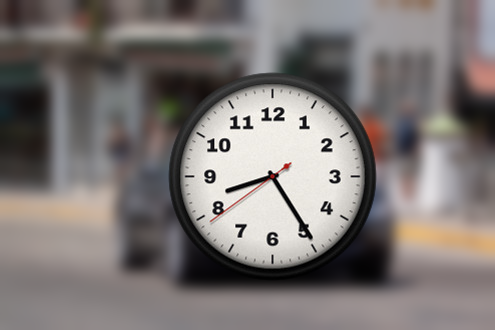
8.24.39
